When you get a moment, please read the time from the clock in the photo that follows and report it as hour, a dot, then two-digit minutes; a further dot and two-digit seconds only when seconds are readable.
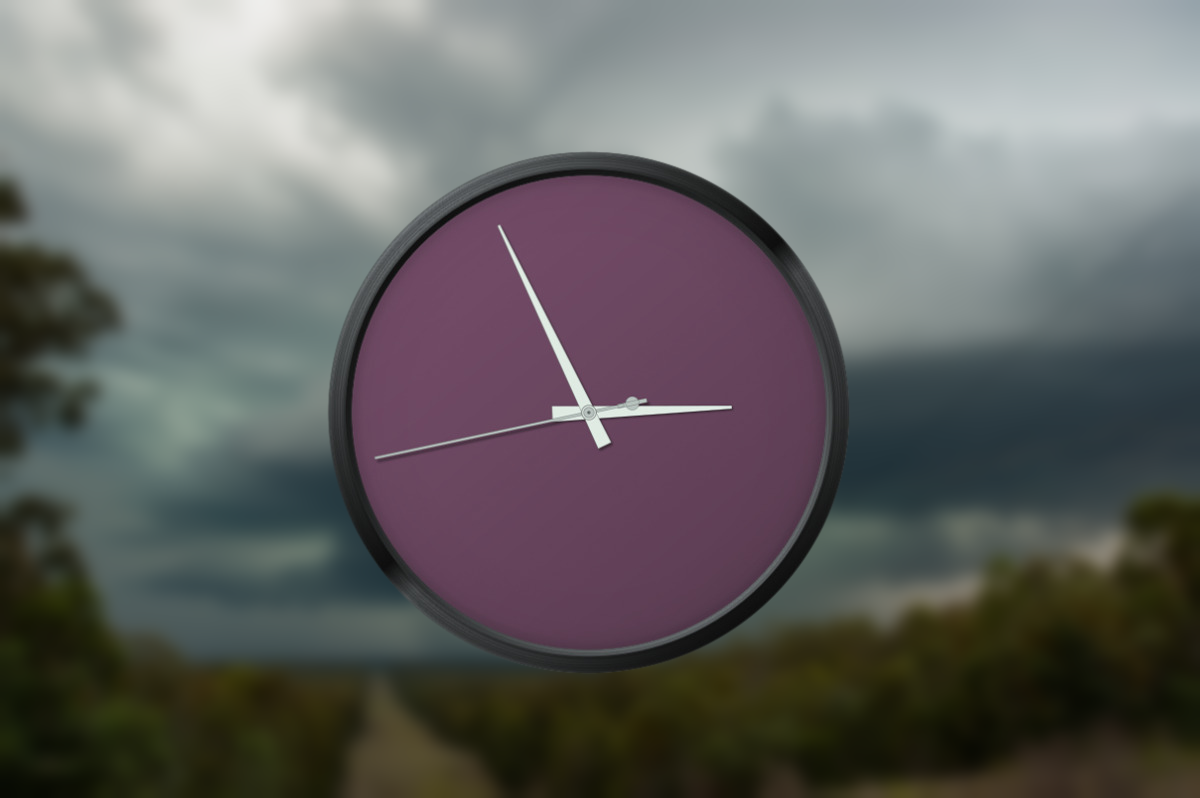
2.55.43
